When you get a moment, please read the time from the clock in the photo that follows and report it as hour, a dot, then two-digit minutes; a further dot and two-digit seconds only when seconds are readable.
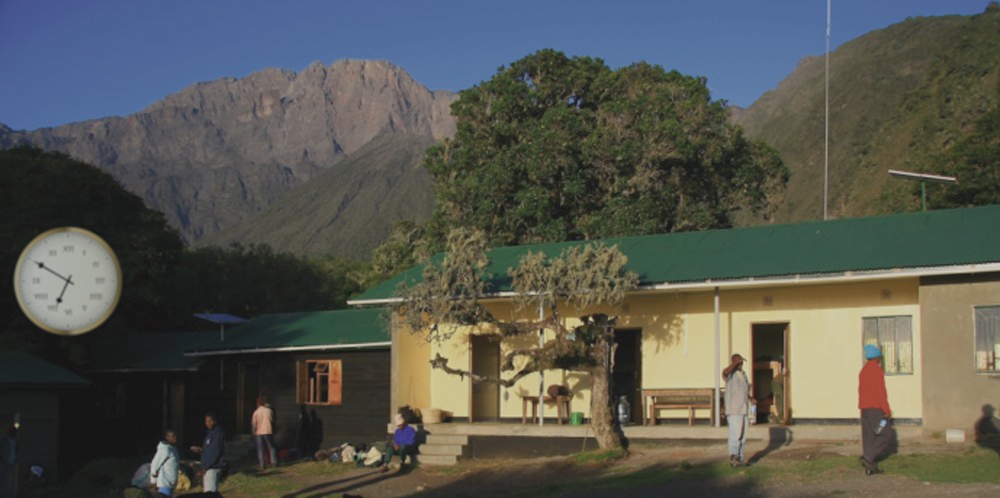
6.50
